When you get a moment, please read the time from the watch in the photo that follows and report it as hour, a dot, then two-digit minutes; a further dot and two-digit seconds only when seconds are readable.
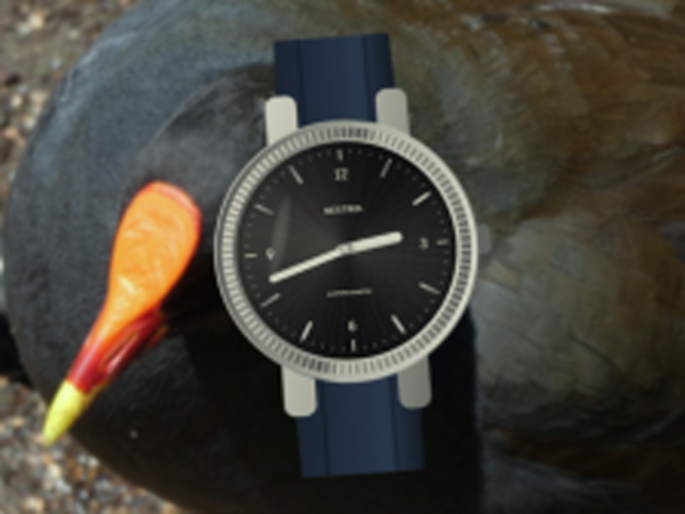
2.42
